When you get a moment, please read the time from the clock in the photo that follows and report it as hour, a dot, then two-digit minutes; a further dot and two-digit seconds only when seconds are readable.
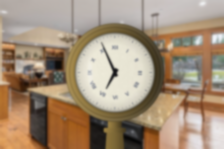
6.56
